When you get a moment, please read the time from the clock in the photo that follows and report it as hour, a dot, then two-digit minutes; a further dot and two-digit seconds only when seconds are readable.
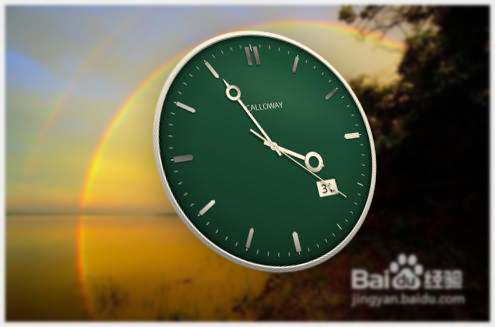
3.55.22
